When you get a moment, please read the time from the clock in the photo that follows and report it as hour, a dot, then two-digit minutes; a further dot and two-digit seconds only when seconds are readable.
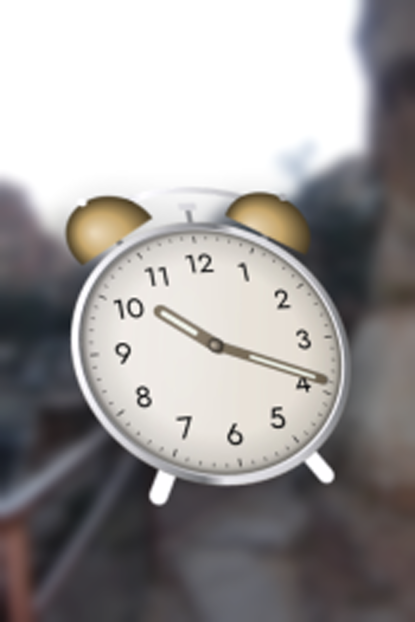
10.19
